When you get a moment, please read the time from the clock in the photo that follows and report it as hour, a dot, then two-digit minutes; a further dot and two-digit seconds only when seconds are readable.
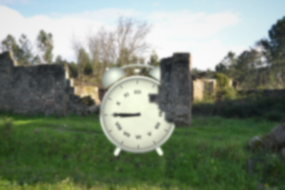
8.45
